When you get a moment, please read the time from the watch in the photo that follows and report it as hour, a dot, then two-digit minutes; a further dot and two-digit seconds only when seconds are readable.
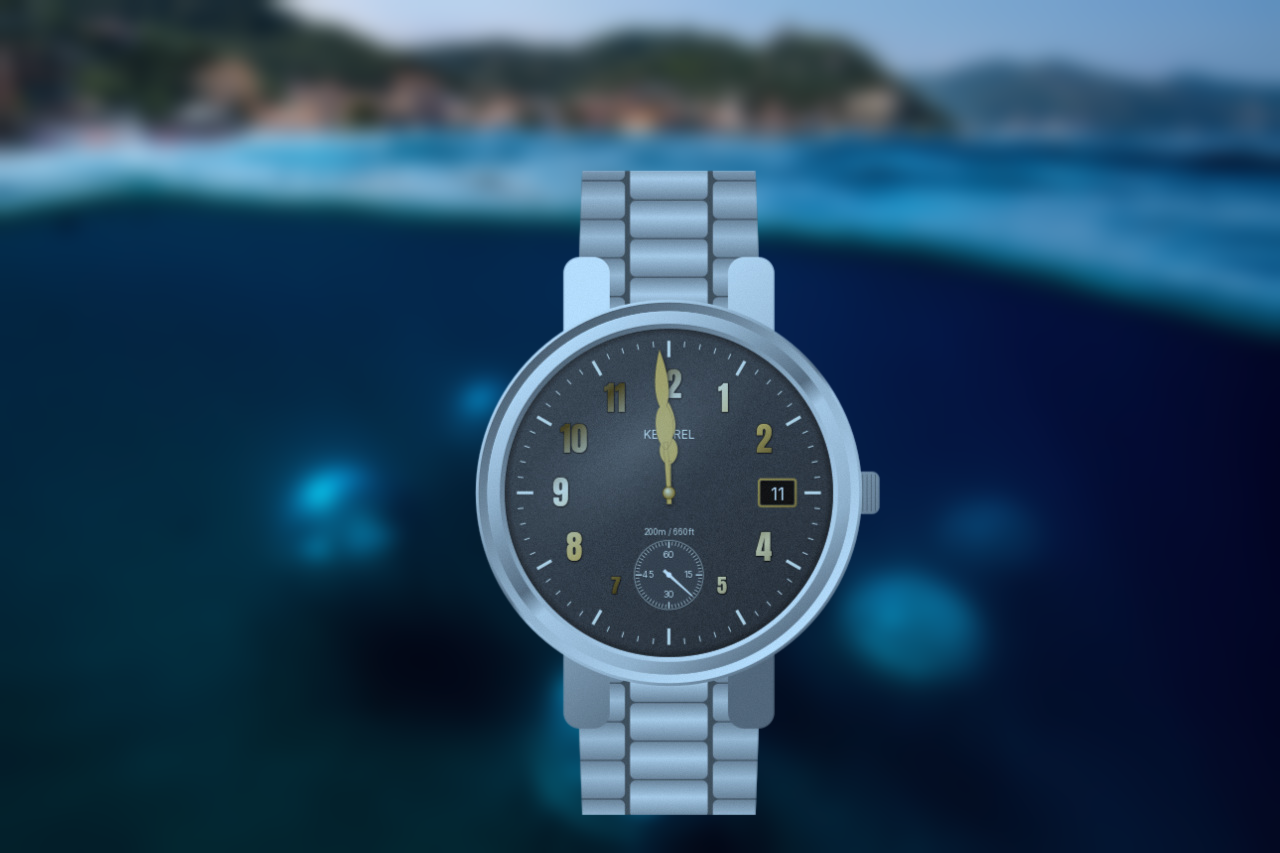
11.59.22
